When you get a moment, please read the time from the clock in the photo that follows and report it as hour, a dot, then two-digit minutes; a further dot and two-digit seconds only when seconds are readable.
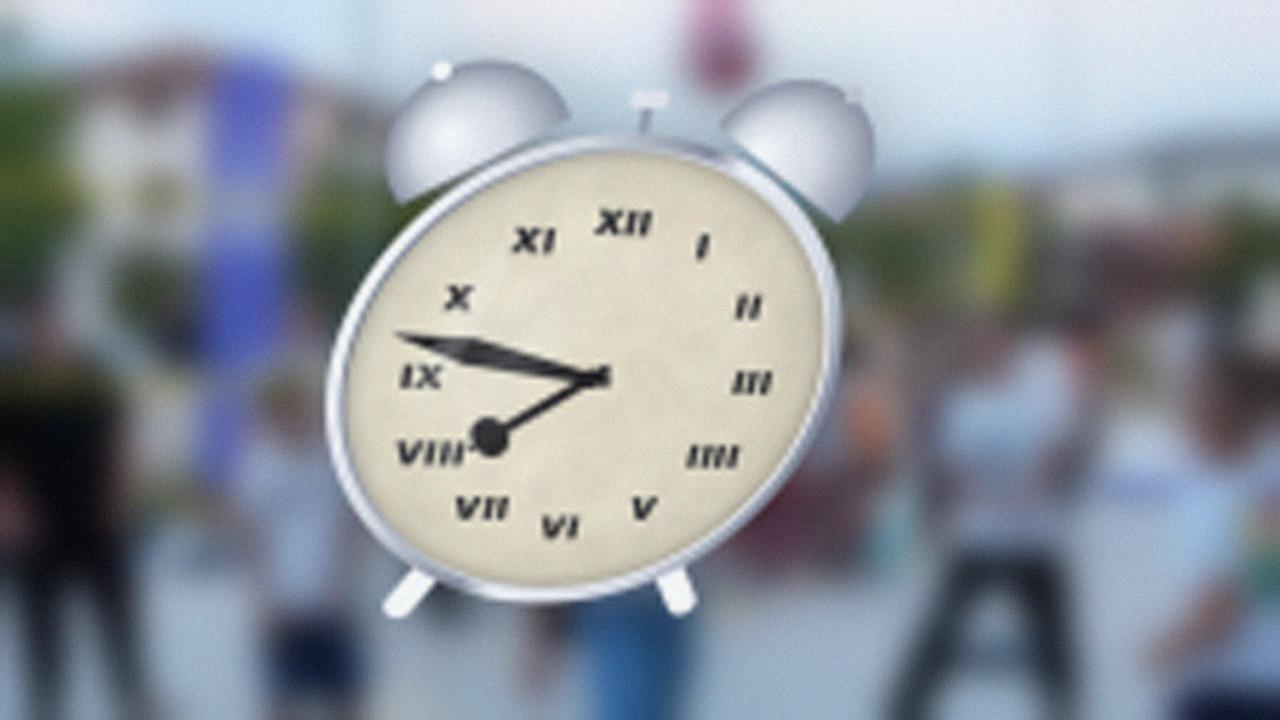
7.47
